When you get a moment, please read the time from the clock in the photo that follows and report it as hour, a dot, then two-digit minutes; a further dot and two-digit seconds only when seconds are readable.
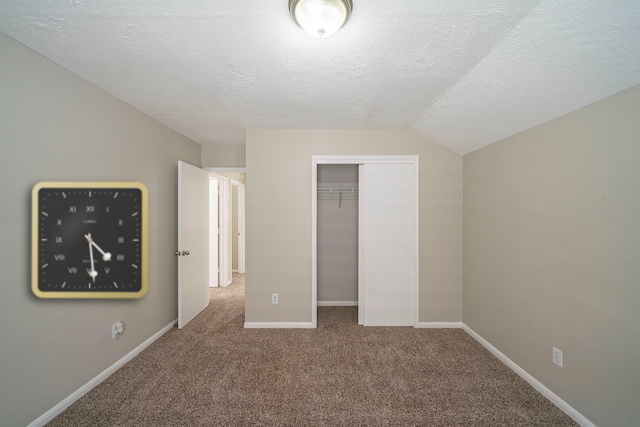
4.29
